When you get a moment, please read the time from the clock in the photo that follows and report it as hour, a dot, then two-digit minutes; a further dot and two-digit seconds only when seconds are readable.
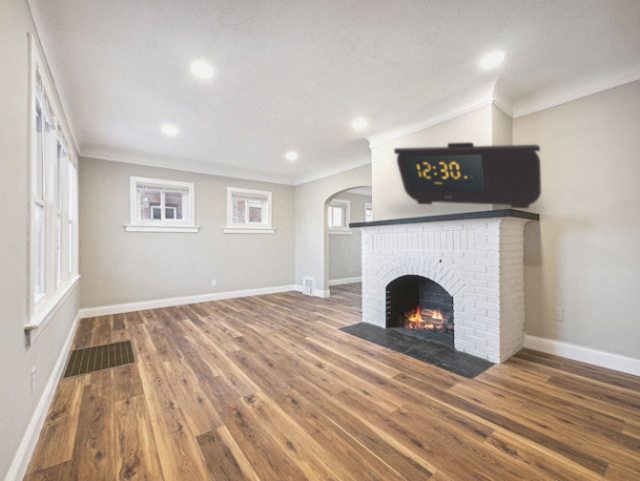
12.30
